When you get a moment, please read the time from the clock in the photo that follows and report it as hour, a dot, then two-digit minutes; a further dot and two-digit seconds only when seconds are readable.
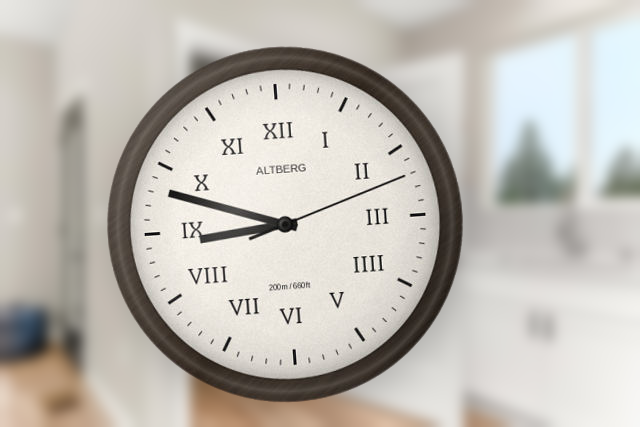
8.48.12
